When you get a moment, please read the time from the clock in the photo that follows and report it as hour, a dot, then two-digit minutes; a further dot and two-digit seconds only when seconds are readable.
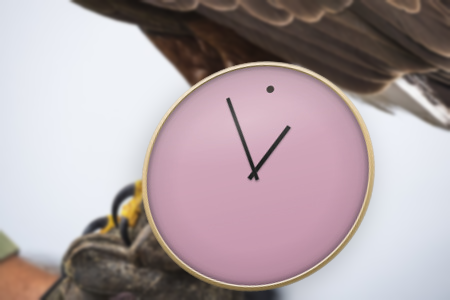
12.55
